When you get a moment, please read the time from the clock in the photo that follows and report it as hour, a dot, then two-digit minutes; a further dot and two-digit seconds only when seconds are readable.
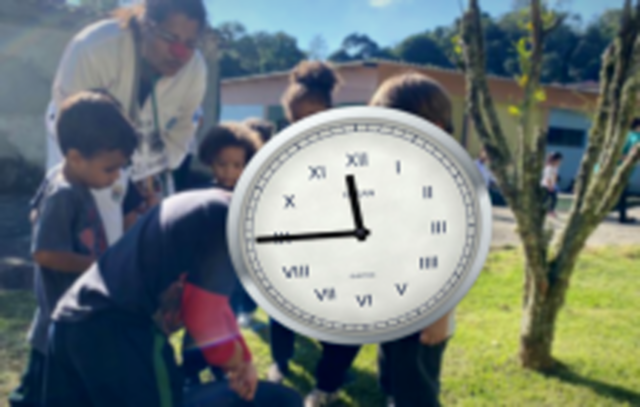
11.45
